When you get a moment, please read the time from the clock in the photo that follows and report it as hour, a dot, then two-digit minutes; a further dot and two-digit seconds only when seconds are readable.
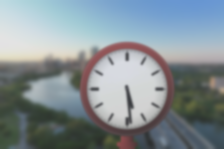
5.29
